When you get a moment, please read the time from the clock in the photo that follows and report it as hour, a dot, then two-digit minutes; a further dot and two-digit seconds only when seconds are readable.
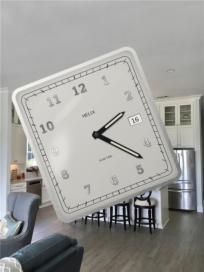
2.23
